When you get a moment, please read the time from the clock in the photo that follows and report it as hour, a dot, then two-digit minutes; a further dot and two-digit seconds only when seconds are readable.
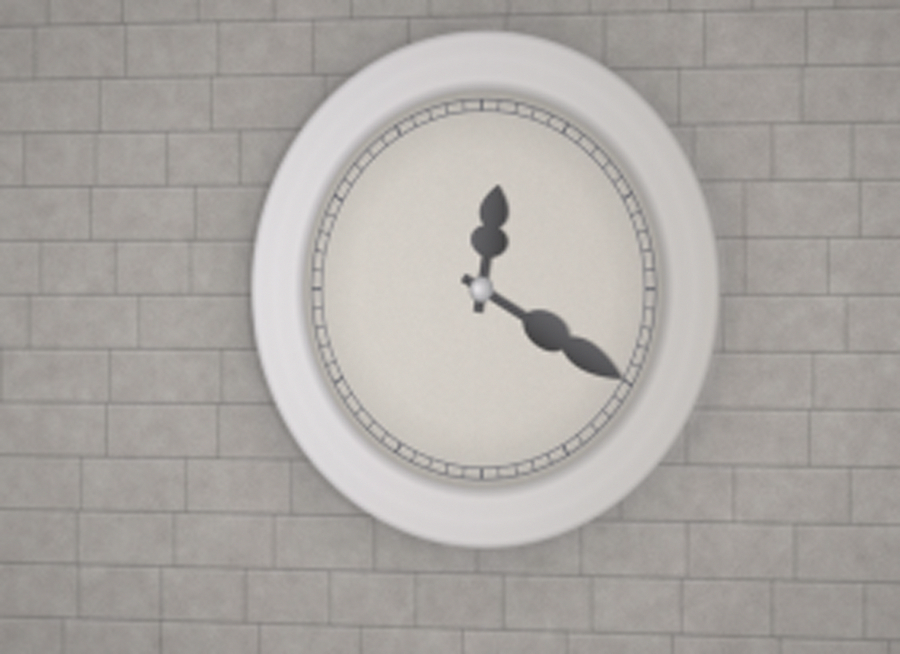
12.20
